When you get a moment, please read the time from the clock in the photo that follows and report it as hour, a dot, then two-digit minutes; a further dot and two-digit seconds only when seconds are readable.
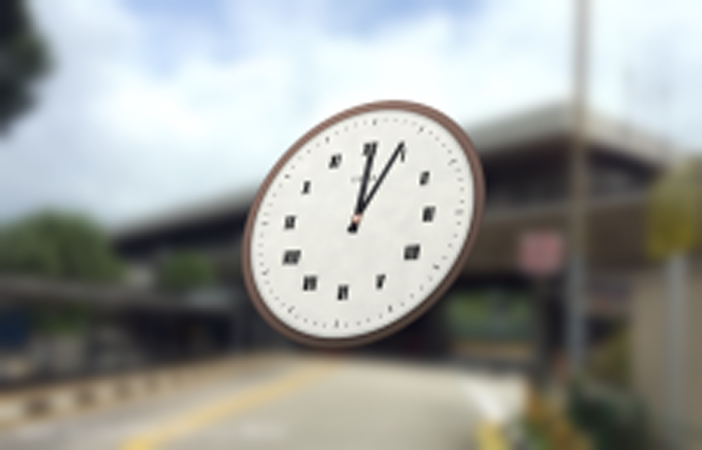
12.04
